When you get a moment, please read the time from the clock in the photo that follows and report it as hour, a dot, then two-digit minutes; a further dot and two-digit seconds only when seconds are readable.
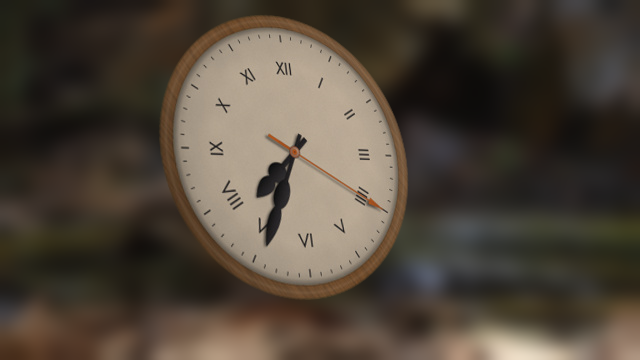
7.34.20
